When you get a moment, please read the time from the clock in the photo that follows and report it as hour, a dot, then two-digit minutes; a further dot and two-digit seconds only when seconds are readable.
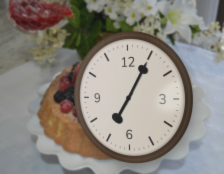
7.05
